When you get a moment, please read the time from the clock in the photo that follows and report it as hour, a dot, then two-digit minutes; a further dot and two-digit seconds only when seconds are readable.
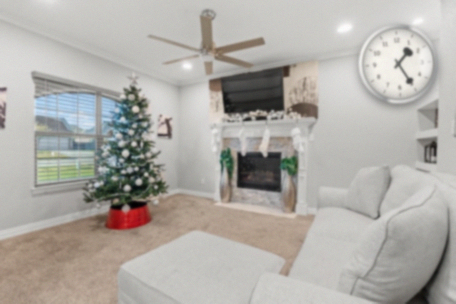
1.25
